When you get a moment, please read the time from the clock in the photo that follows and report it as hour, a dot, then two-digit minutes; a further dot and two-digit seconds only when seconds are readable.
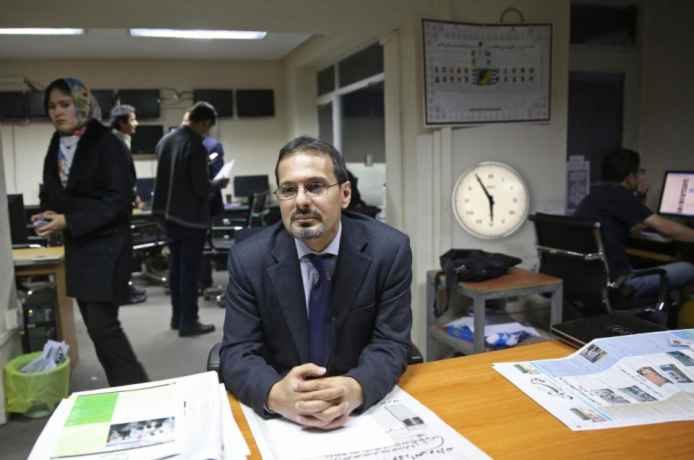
5.55
